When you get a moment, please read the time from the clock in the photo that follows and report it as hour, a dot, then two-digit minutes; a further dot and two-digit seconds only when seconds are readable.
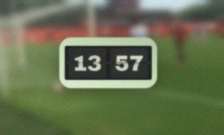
13.57
